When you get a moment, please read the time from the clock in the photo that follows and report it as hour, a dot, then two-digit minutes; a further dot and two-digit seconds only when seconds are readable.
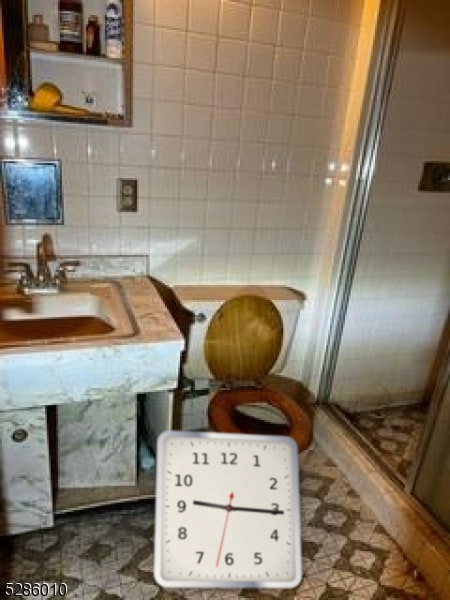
9.15.32
